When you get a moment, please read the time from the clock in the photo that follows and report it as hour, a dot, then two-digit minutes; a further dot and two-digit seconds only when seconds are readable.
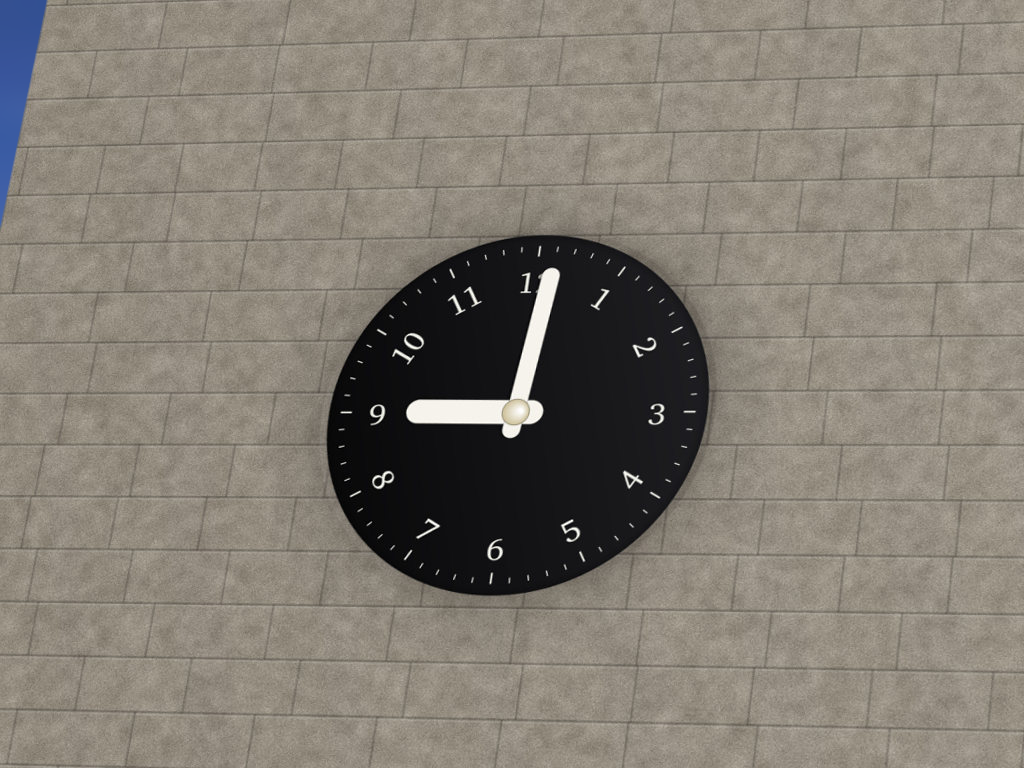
9.01
